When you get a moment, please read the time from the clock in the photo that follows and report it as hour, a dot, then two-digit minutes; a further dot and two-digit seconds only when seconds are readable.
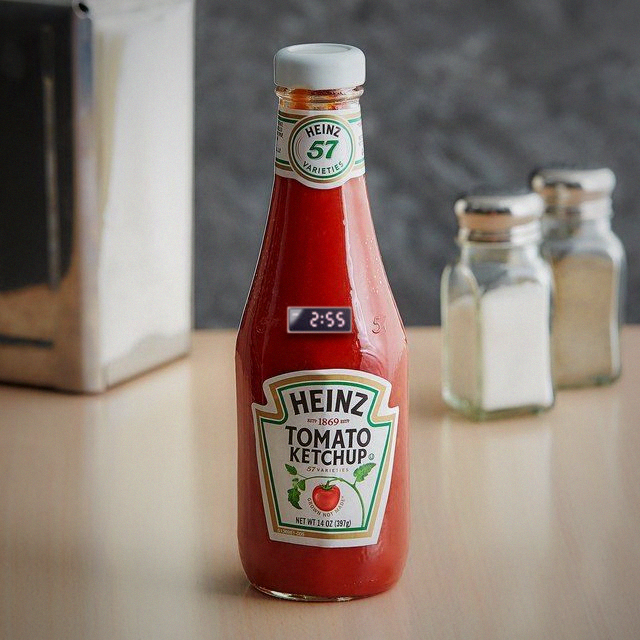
2.55
